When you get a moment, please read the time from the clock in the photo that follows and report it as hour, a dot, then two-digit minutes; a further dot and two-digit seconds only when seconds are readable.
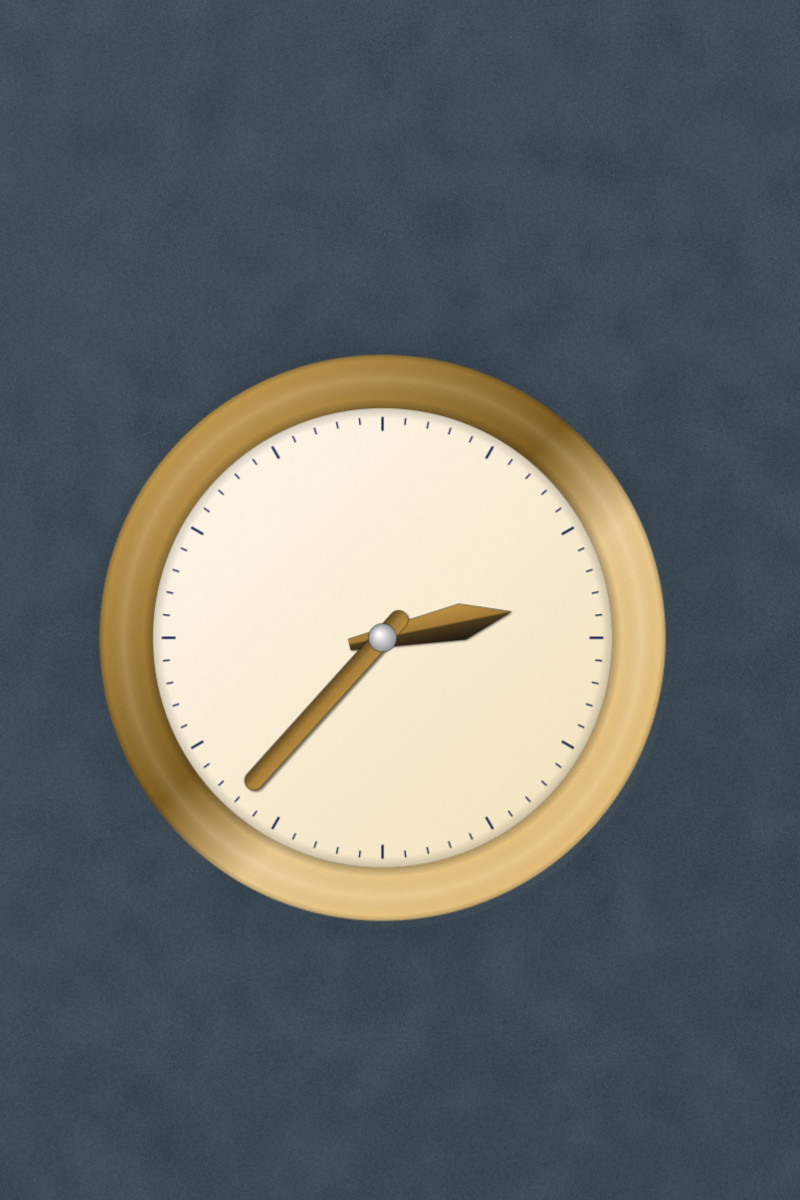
2.37
